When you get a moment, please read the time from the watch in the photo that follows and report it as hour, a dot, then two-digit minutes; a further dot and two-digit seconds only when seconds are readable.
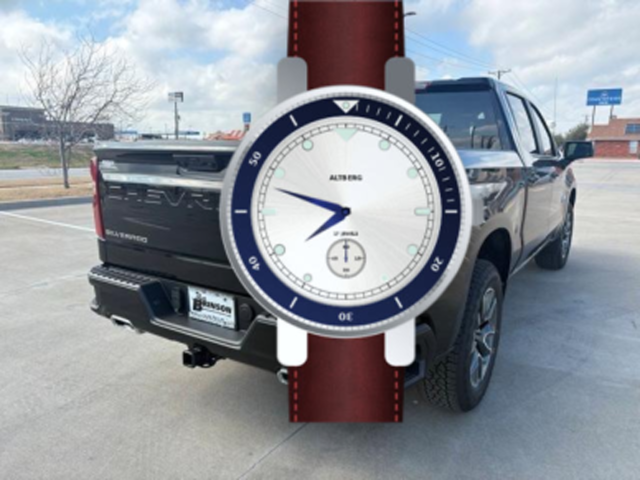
7.48
